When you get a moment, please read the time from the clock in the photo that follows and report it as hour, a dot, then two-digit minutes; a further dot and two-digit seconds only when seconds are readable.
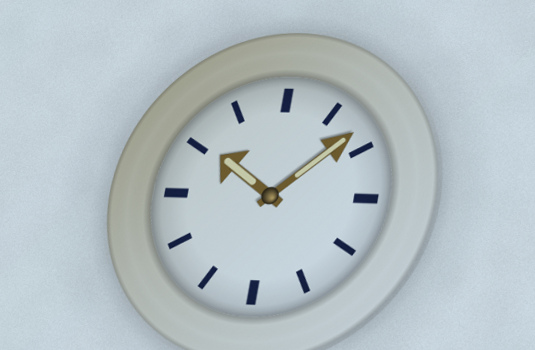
10.08
